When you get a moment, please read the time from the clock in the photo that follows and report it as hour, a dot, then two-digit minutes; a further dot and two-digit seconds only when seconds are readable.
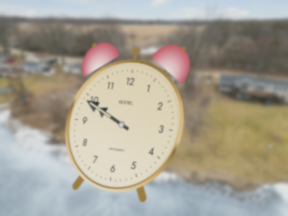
9.49
